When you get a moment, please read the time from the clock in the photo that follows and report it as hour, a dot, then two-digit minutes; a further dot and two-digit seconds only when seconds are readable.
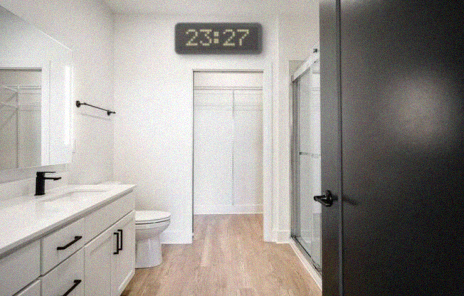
23.27
